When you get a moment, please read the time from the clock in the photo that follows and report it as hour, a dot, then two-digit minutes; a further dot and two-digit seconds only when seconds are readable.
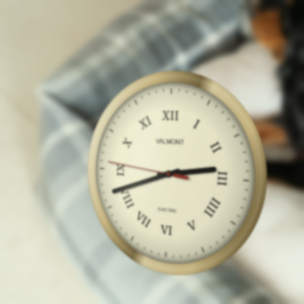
2.41.46
